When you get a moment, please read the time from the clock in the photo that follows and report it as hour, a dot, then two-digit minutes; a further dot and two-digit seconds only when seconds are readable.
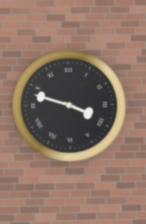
3.48
